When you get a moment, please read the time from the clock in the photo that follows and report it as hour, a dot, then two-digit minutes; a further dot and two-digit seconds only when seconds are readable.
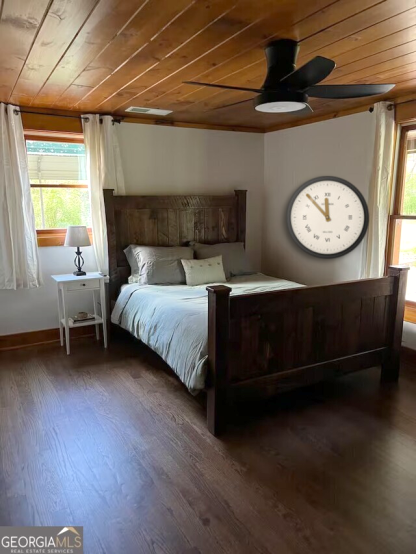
11.53
